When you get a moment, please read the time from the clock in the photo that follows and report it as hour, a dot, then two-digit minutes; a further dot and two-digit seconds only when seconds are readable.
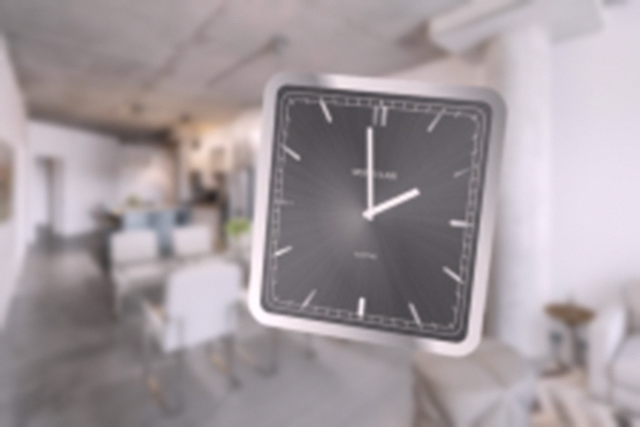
1.59
